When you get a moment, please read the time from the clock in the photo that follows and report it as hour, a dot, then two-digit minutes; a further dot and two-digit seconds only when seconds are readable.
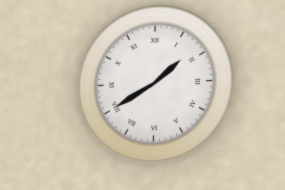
1.40
